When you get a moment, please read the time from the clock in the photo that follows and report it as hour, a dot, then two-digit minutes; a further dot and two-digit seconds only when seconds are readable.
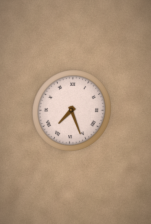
7.26
